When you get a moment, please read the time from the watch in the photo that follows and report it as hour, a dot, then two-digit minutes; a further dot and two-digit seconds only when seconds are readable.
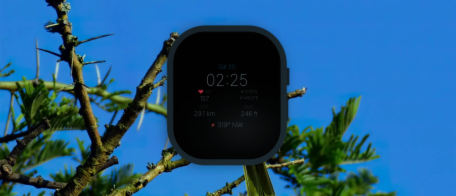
2.25
